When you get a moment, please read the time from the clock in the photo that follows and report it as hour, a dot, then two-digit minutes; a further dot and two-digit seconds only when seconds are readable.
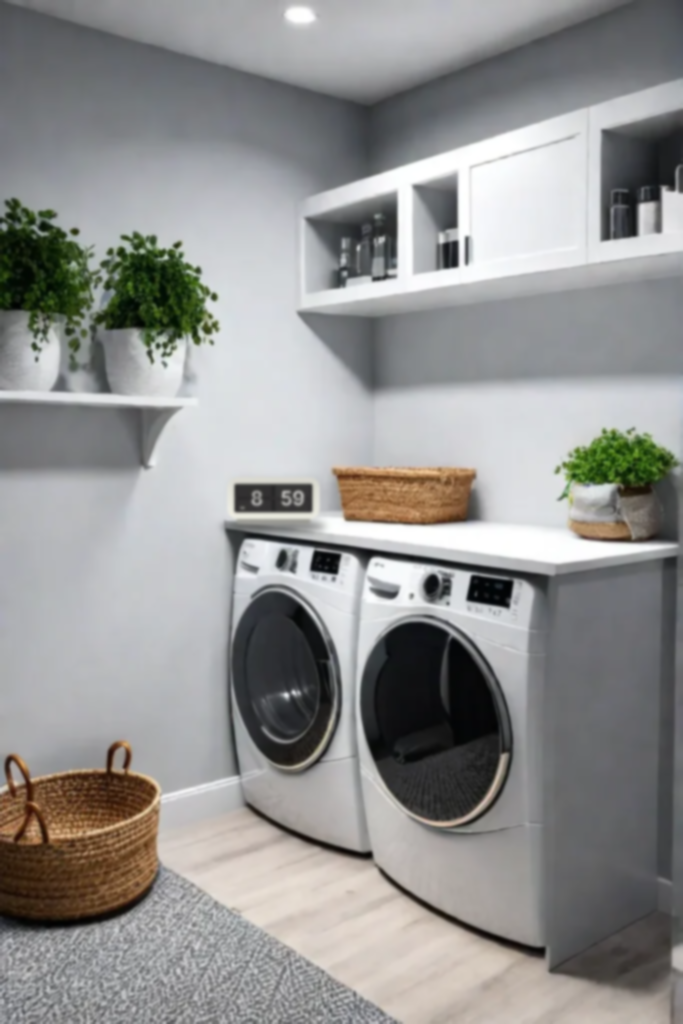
8.59
